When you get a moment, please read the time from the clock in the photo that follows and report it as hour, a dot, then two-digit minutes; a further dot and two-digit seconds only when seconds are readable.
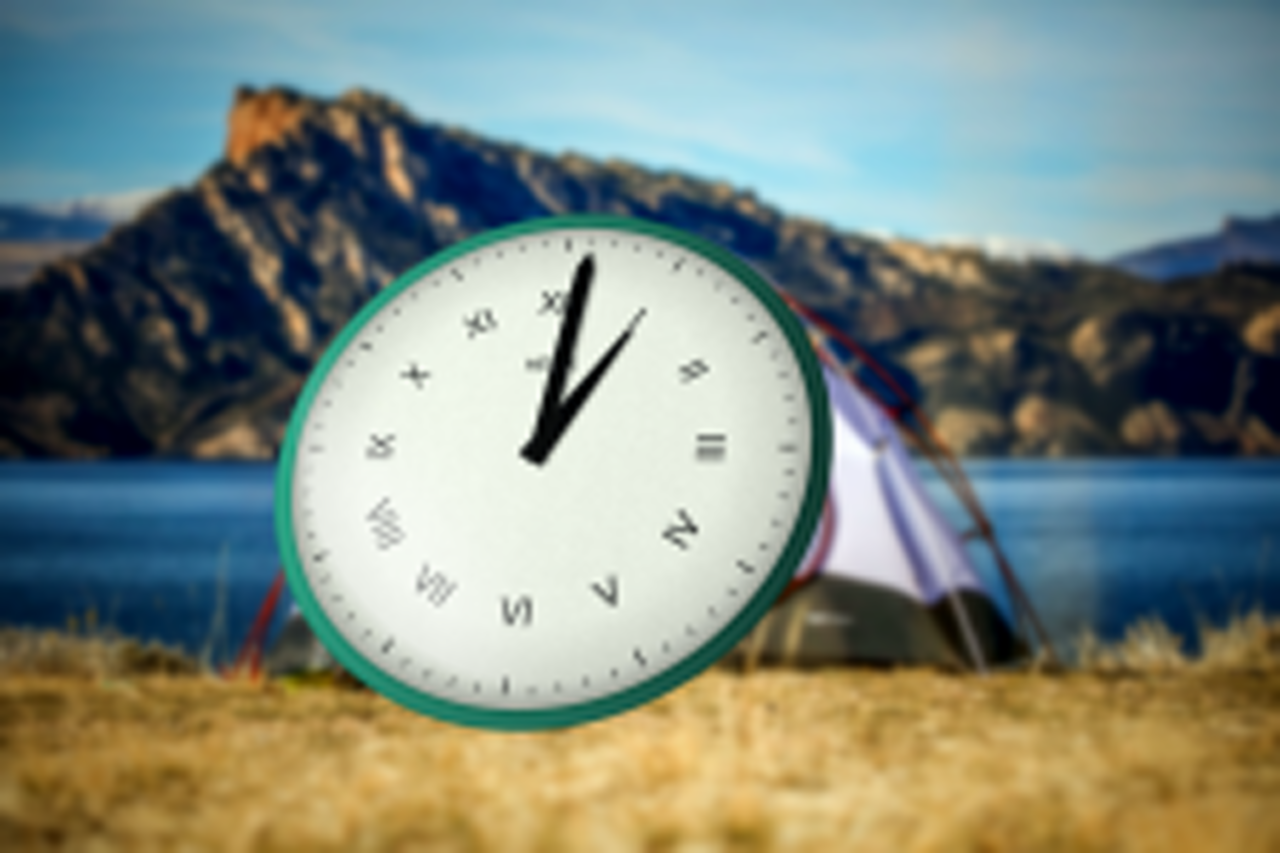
1.01
